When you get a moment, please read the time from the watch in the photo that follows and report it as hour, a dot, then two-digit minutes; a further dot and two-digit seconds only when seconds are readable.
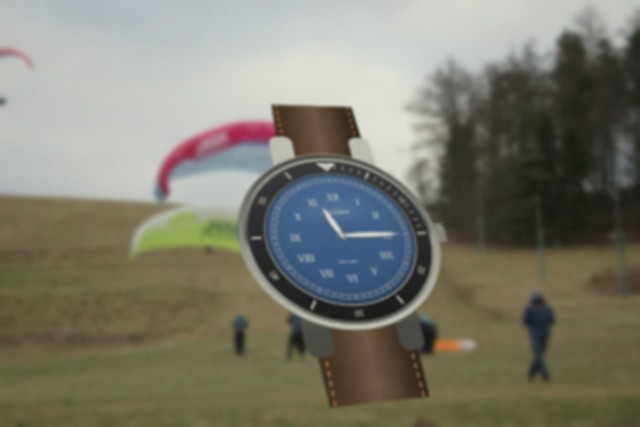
11.15
